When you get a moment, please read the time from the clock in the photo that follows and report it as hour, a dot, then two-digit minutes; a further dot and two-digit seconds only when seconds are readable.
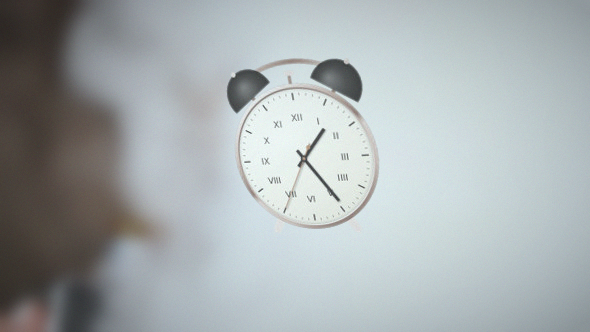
1.24.35
